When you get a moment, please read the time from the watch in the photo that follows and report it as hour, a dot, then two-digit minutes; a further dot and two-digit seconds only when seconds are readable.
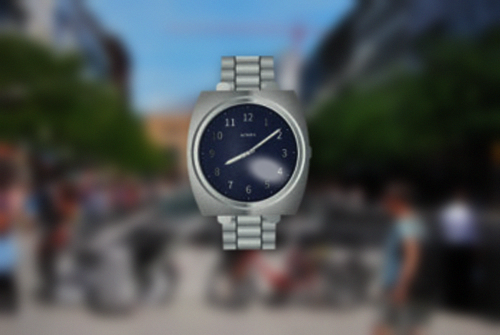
8.09
